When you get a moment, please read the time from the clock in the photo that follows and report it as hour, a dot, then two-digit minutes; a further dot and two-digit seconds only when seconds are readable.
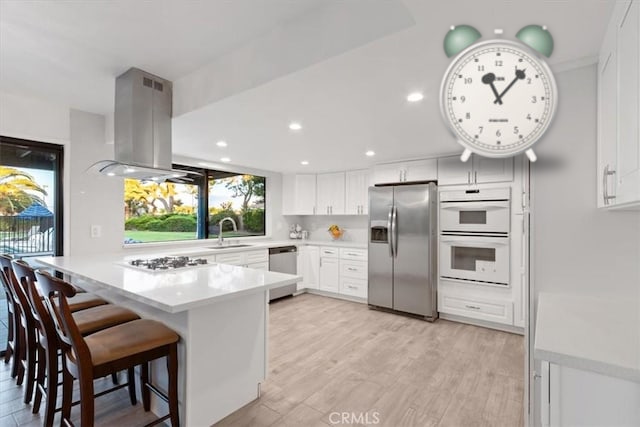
11.07
